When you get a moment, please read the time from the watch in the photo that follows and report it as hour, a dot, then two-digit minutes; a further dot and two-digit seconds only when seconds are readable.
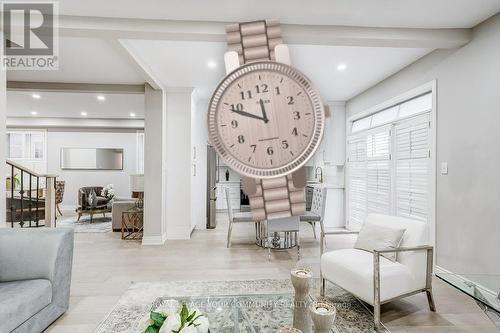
11.49
